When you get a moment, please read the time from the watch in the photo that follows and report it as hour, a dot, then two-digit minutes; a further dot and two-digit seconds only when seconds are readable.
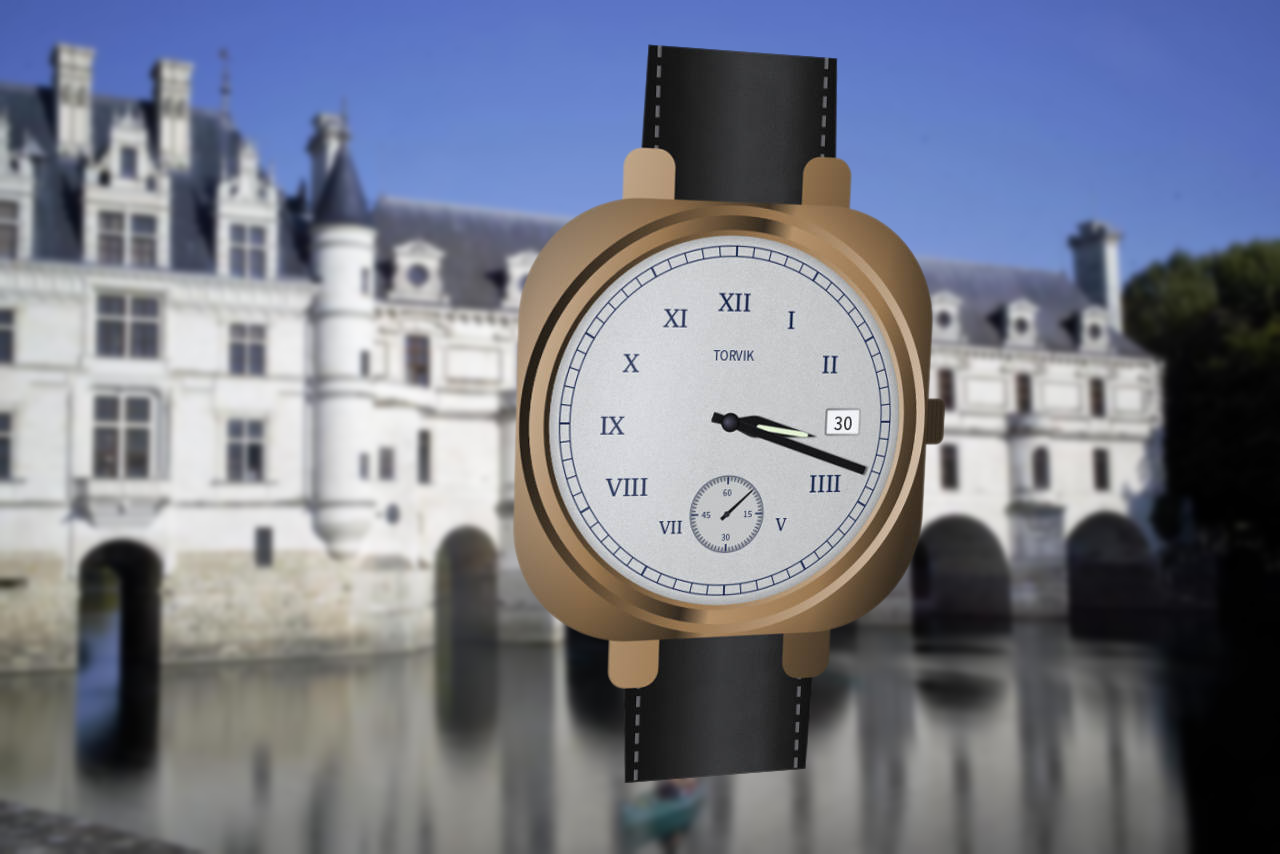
3.18.08
